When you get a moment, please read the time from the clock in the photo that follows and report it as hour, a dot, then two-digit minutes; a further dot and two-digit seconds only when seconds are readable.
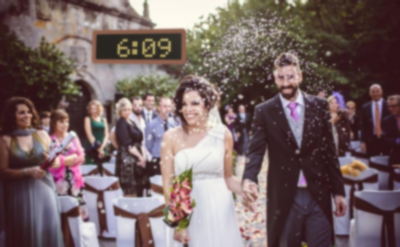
6.09
